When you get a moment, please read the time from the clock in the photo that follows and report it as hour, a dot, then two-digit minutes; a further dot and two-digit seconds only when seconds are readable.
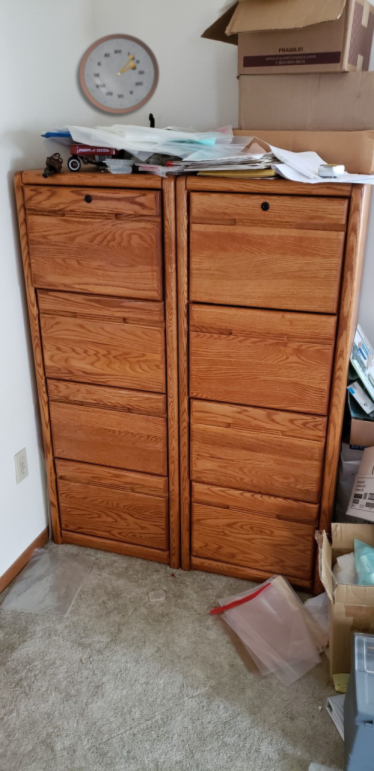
2.07
